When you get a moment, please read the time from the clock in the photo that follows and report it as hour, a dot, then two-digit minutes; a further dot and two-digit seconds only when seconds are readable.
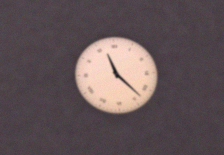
11.23
